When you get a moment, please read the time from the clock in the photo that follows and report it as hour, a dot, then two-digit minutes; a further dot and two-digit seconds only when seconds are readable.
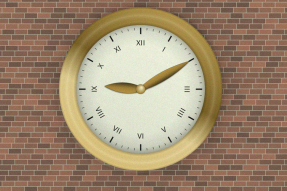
9.10
